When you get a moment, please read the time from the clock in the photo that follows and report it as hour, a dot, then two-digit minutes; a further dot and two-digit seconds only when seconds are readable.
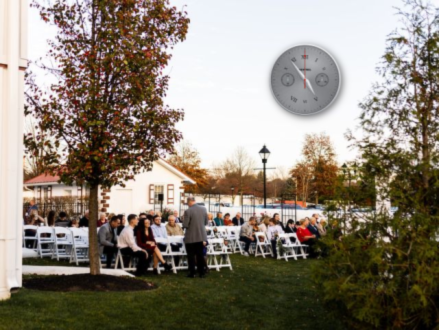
4.54
